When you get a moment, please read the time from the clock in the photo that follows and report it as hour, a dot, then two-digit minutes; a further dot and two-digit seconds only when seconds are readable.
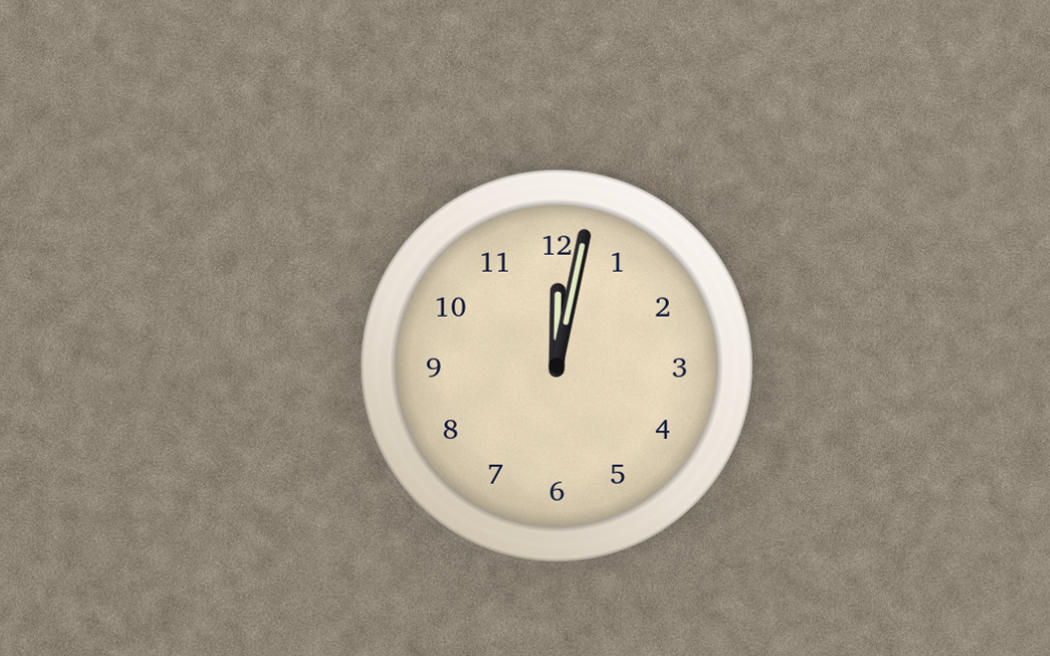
12.02
